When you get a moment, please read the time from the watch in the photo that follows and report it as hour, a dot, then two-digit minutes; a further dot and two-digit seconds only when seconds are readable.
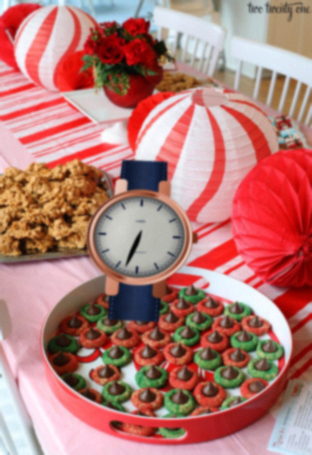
6.33
